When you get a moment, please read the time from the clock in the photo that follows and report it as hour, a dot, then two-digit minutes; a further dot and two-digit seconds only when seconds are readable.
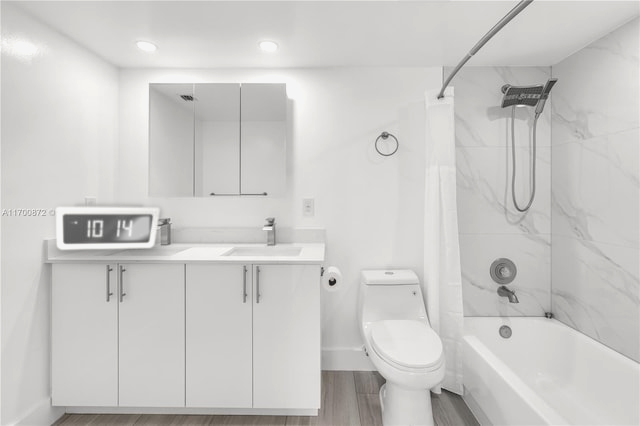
10.14
